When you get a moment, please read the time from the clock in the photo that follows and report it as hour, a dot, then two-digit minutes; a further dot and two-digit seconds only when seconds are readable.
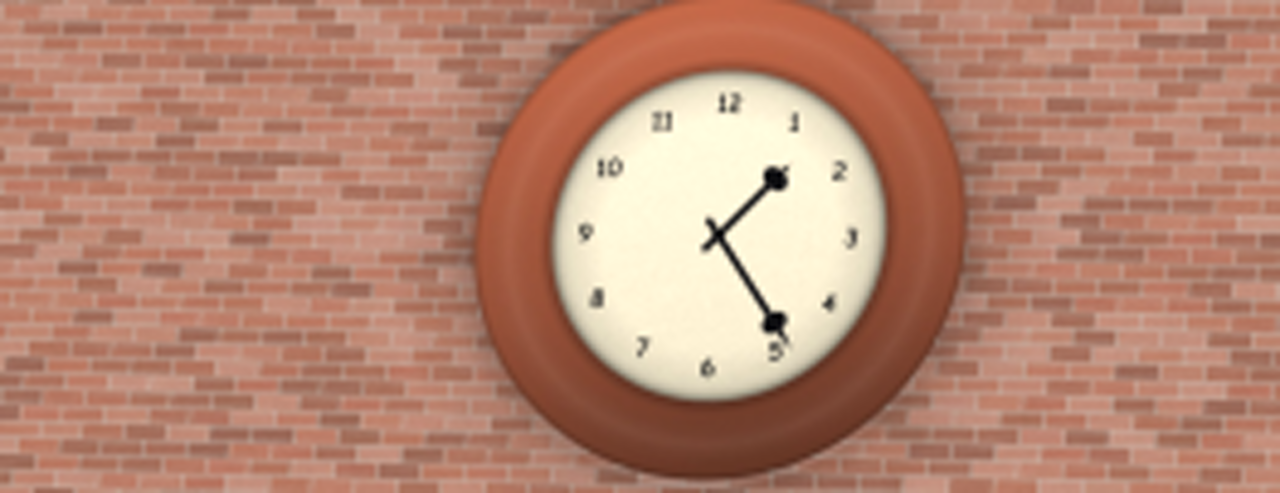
1.24
